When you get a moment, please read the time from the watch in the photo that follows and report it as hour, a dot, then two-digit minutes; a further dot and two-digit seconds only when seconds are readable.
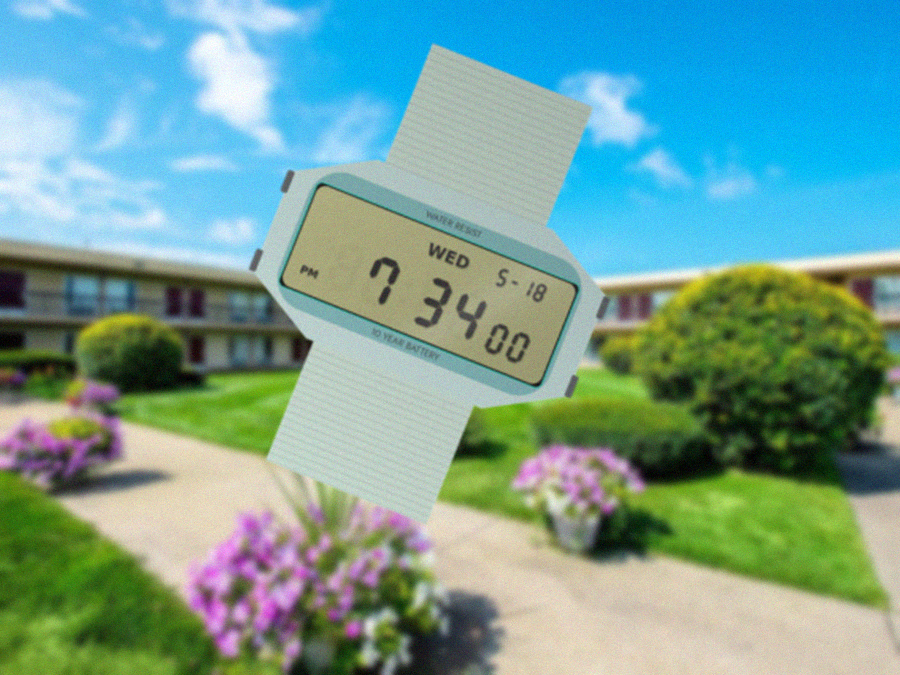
7.34.00
